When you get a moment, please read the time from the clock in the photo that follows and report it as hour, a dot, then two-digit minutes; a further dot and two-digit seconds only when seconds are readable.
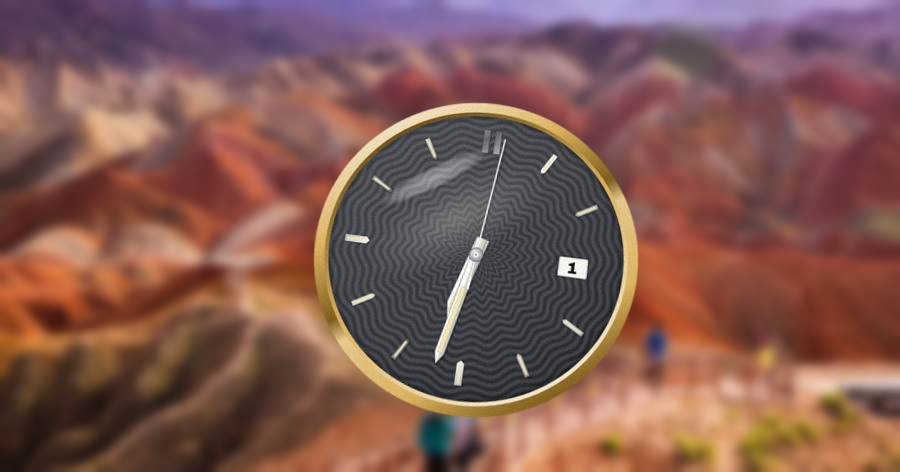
6.32.01
